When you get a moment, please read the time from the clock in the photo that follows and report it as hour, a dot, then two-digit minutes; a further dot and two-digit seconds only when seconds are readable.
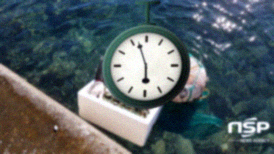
5.57
